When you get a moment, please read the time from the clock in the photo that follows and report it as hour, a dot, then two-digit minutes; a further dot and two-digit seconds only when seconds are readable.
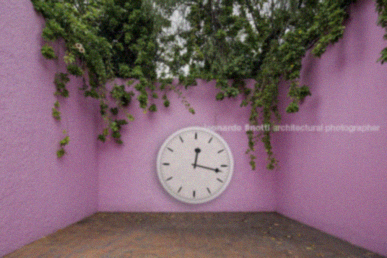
12.17
